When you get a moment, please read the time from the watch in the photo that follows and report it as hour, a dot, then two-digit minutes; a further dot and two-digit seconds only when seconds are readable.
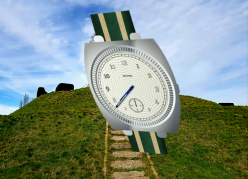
7.38
